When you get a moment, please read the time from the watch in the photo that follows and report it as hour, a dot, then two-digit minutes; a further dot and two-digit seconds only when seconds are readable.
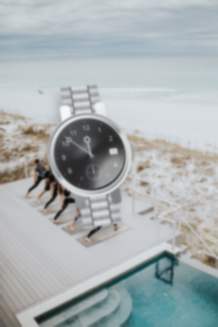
11.52
